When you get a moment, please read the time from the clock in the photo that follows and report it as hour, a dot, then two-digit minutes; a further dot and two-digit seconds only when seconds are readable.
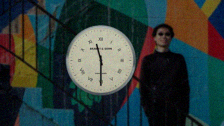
11.30
